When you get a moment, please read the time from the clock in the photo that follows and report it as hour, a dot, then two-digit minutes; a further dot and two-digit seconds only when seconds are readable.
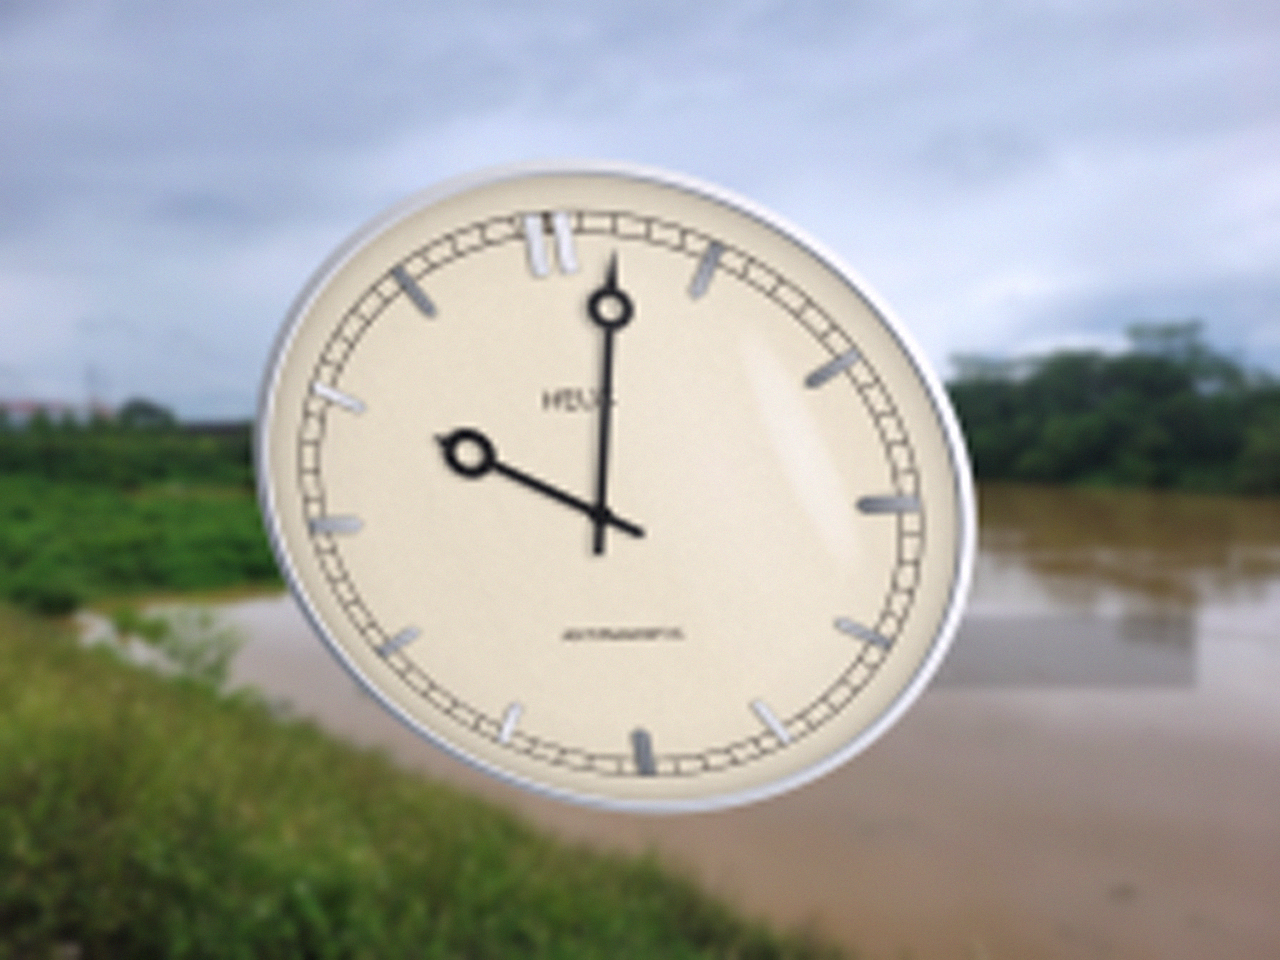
10.02
